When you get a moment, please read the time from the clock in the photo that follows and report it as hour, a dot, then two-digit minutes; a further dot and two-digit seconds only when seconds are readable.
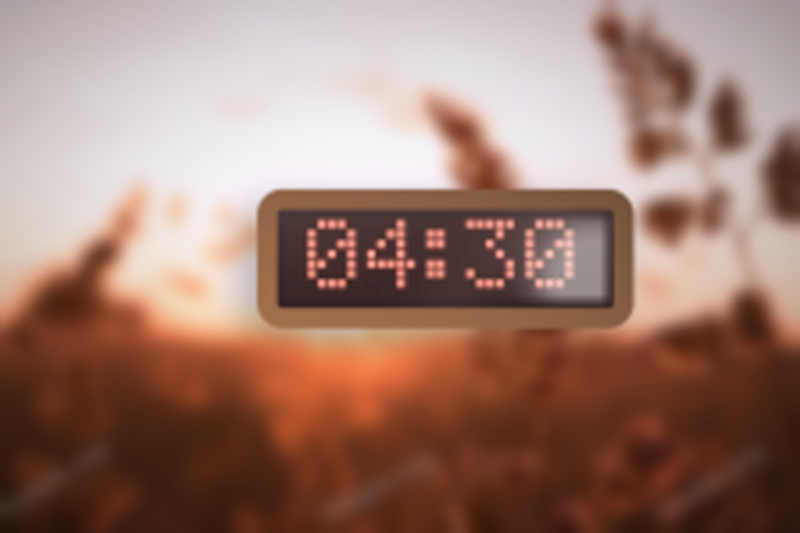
4.30
